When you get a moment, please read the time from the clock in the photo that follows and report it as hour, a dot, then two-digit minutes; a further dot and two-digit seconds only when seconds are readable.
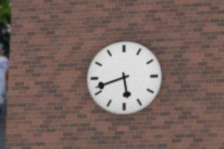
5.42
